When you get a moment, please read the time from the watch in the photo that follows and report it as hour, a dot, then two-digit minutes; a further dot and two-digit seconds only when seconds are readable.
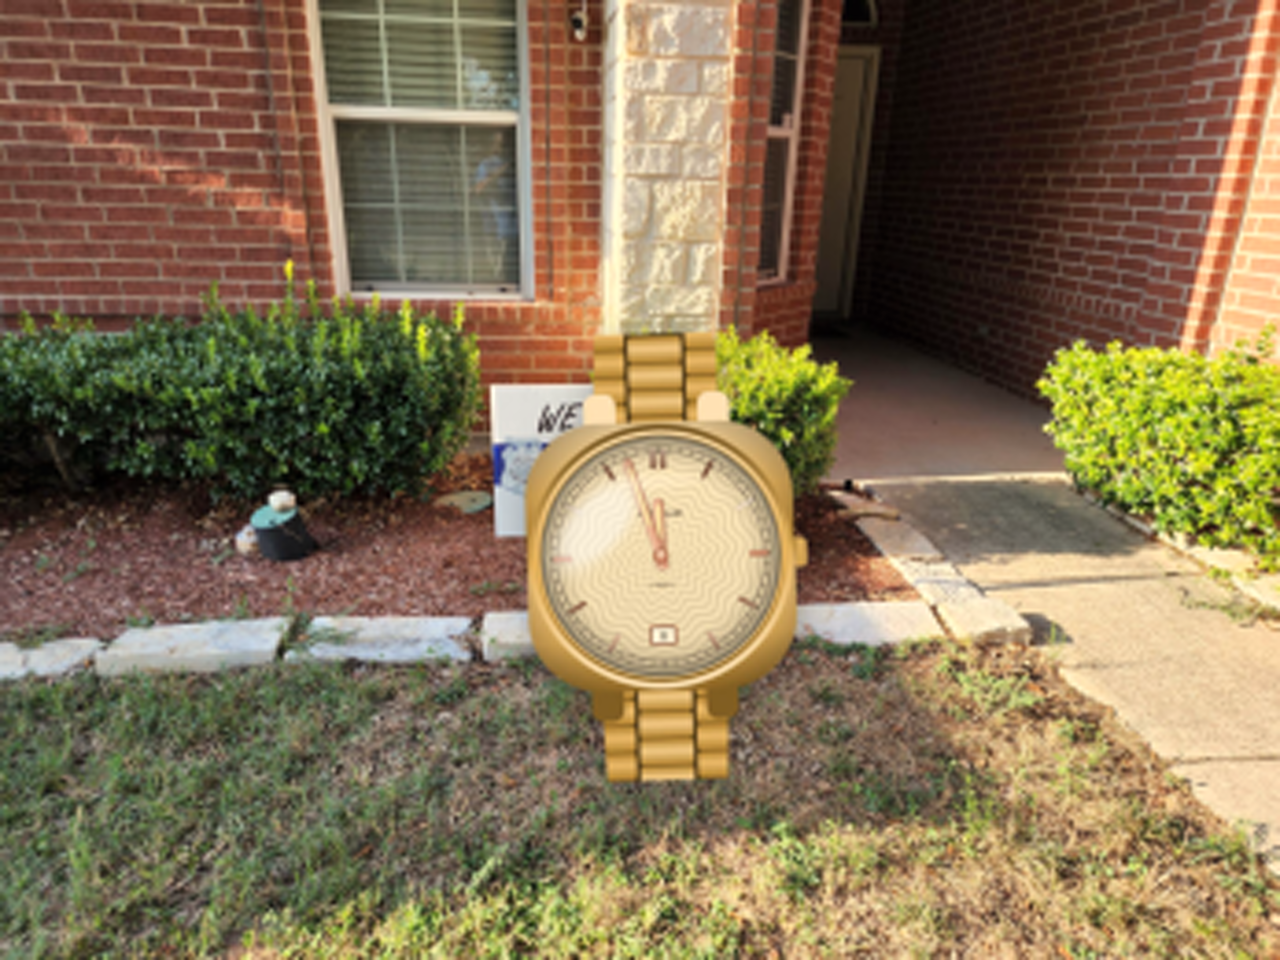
11.57
